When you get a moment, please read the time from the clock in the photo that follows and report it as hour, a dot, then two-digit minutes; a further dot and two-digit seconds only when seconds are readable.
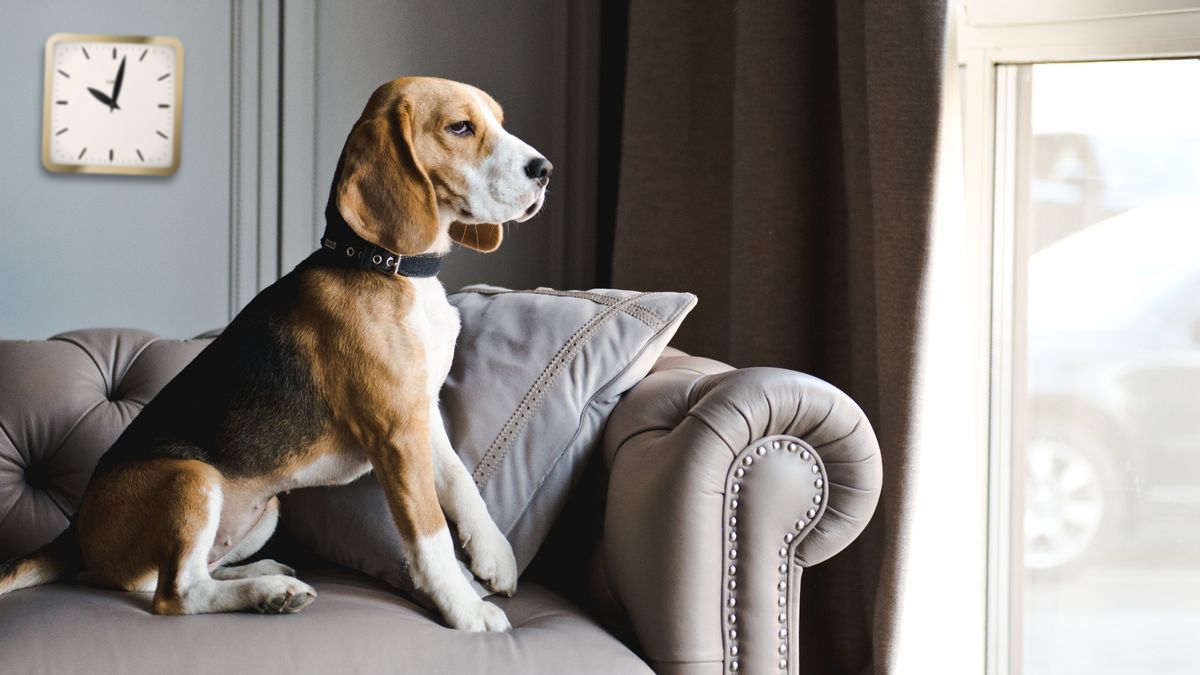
10.02
